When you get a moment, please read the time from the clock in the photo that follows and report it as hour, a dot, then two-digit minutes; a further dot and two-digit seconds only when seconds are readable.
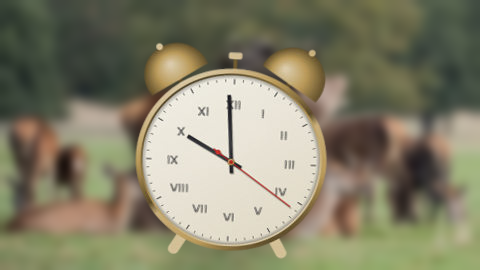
9.59.21
